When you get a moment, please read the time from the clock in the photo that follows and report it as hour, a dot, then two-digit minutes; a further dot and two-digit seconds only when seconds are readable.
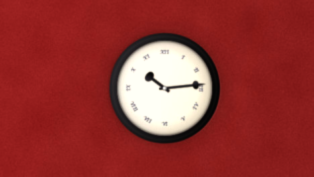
10.14
